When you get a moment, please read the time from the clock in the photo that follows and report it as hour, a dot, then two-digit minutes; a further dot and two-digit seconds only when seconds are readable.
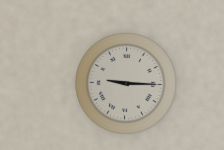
9.15
